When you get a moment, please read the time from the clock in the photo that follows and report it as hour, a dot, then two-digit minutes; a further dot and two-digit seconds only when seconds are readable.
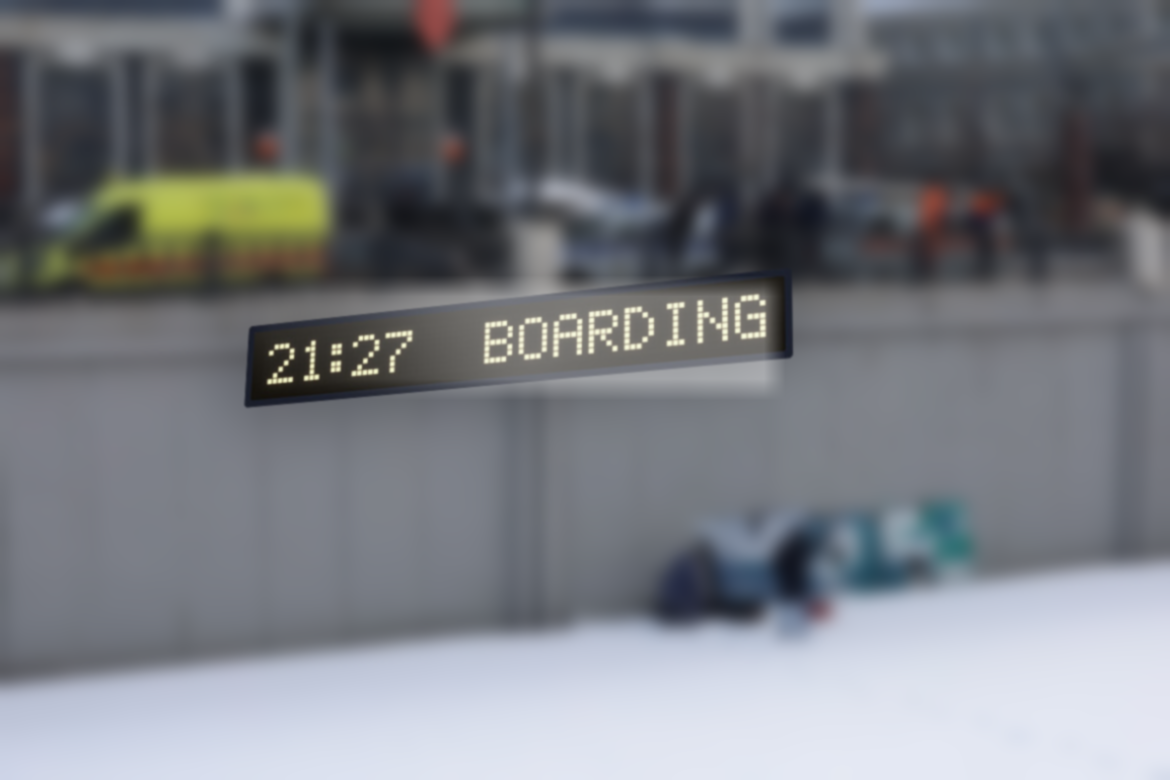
21.27
